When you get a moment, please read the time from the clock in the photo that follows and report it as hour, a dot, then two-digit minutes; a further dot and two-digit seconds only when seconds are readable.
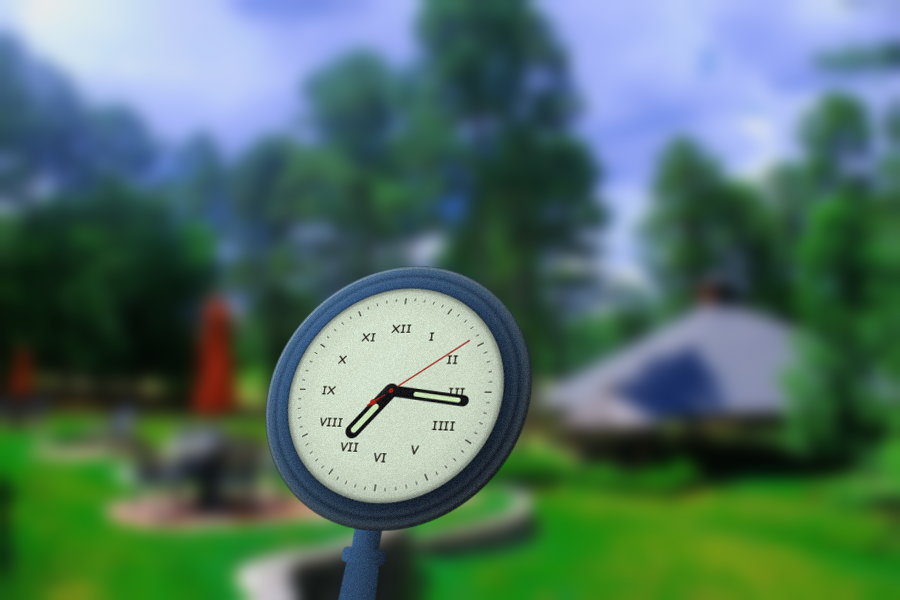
7.16.09
